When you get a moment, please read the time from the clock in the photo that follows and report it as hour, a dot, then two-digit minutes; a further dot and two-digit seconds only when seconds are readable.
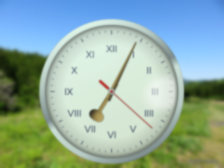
7.04.22
